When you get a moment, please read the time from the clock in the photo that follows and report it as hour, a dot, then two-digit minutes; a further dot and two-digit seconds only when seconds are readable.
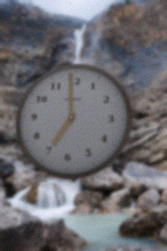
6.59
